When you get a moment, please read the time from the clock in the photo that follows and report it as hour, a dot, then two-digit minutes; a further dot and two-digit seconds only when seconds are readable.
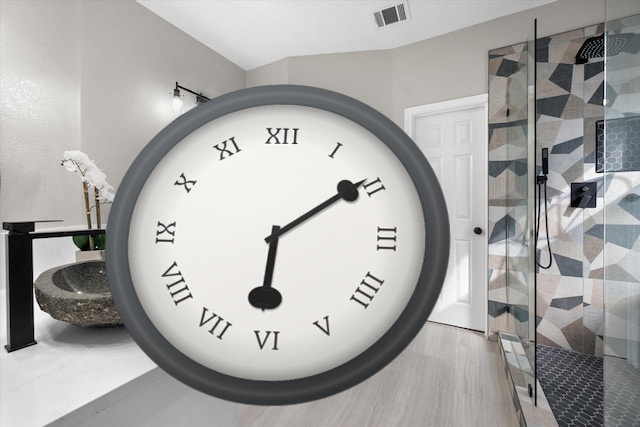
6.09
